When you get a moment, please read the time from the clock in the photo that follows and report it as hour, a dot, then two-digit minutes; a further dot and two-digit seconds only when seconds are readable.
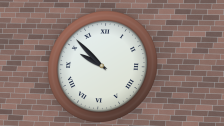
9.52
